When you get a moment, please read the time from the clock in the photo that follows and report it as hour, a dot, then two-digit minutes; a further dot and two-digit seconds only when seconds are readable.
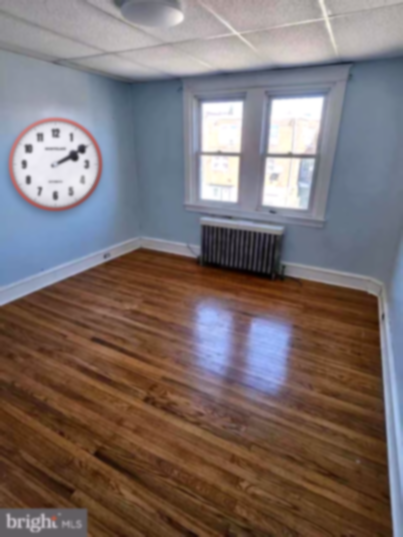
2.10
